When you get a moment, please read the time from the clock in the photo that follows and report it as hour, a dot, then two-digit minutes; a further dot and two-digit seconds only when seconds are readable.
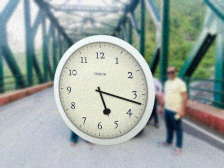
5.17
